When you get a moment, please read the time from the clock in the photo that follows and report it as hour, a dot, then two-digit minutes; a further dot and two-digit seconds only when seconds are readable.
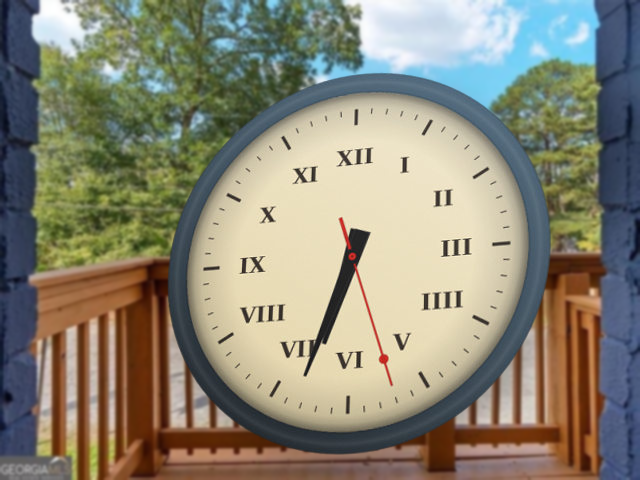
6.33.27
